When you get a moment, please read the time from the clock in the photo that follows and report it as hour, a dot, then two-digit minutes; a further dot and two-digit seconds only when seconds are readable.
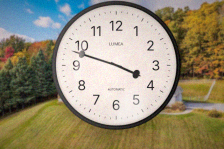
3.48
